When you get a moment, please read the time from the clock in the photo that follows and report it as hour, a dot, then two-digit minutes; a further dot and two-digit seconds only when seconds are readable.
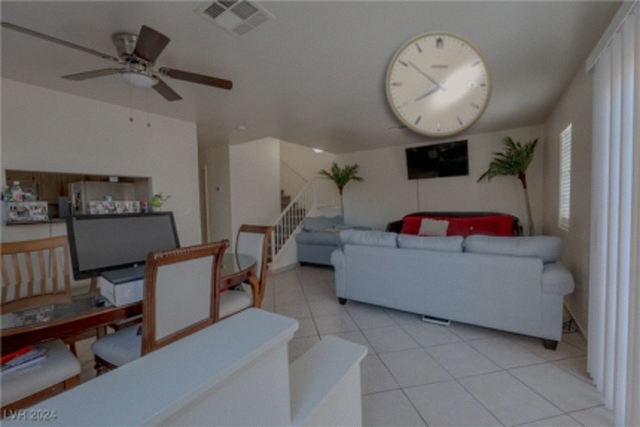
7.51
